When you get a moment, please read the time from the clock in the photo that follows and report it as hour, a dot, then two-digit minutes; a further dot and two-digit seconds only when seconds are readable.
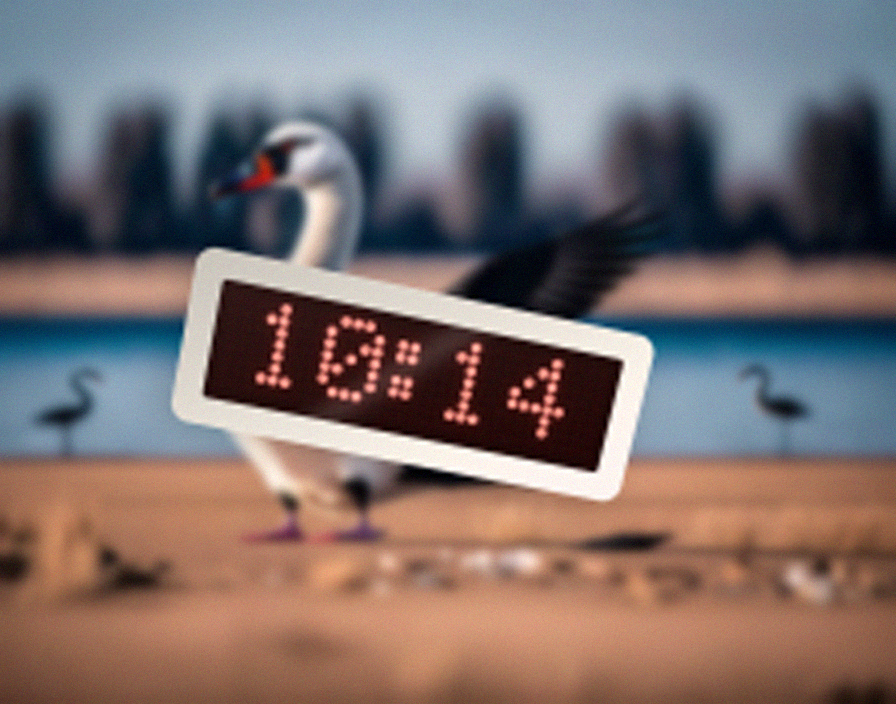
10.14
